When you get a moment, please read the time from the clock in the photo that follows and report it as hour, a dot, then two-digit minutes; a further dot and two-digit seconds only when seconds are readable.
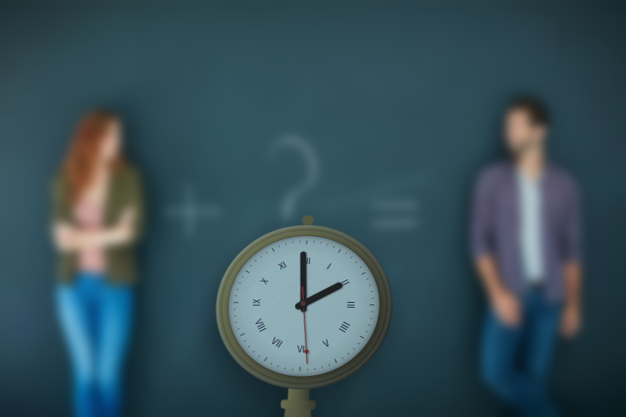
1.59.29
